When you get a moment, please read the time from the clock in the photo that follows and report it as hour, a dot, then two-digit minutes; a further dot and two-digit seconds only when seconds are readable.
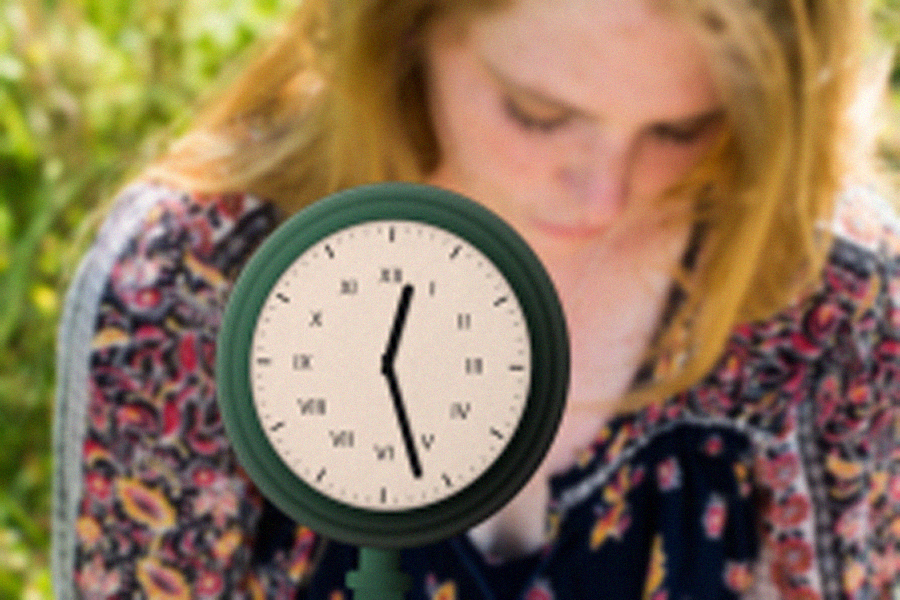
12.27
